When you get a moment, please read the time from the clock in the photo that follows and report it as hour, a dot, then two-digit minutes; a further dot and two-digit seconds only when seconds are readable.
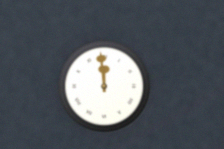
11.59
